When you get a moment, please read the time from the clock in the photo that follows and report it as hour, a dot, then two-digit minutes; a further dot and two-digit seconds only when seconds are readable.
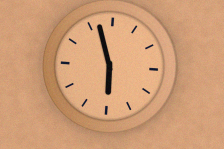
5.57
